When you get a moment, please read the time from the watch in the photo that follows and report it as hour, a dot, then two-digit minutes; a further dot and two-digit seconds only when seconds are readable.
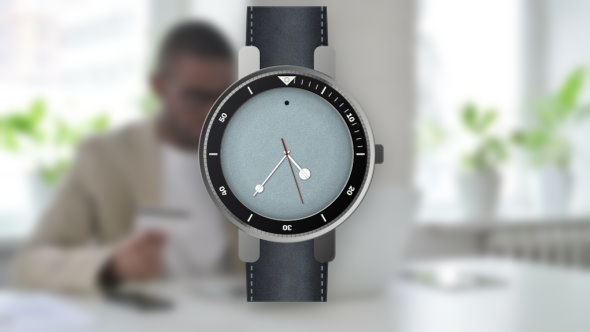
4.36.27
